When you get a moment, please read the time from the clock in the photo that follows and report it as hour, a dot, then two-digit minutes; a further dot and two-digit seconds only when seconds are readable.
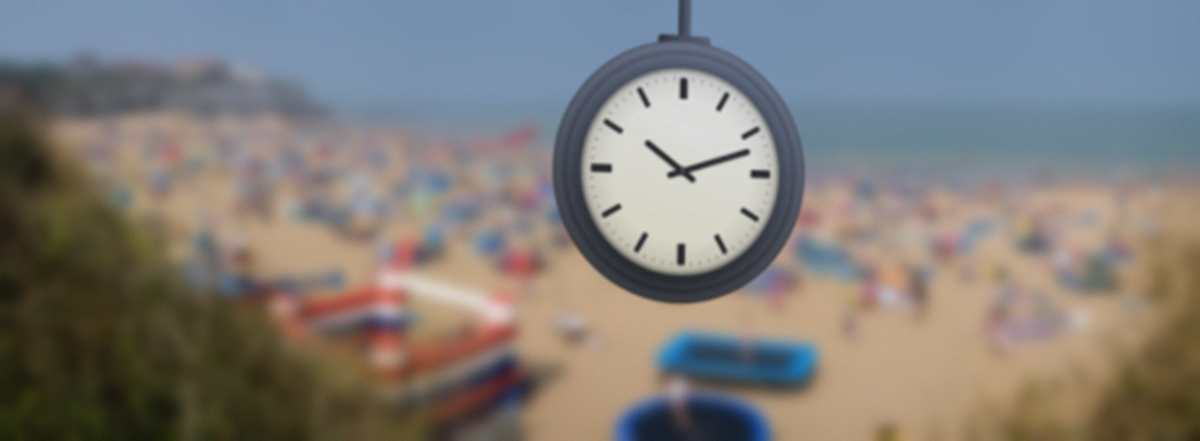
10.12
